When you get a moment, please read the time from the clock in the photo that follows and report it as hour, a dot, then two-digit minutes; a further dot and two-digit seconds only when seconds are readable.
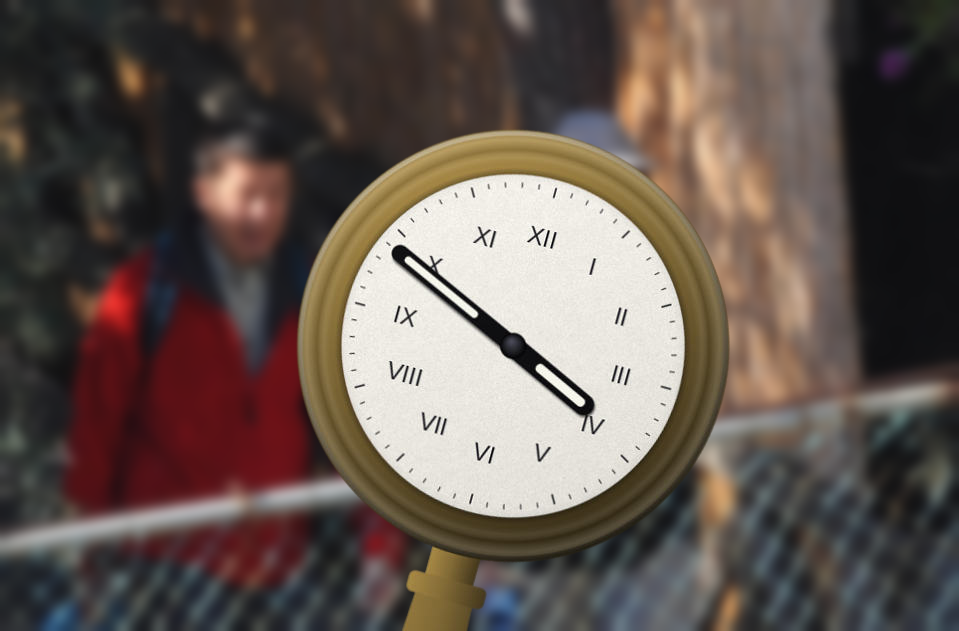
3.49
